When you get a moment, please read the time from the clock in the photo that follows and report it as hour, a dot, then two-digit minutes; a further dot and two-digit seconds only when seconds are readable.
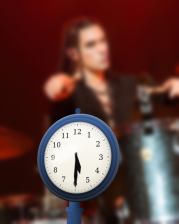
5.30
